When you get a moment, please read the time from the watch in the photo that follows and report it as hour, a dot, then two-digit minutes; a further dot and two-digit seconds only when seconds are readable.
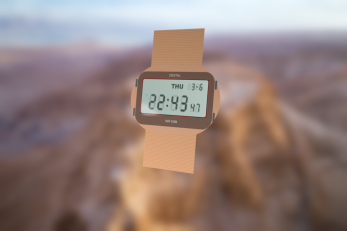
22.43.47
